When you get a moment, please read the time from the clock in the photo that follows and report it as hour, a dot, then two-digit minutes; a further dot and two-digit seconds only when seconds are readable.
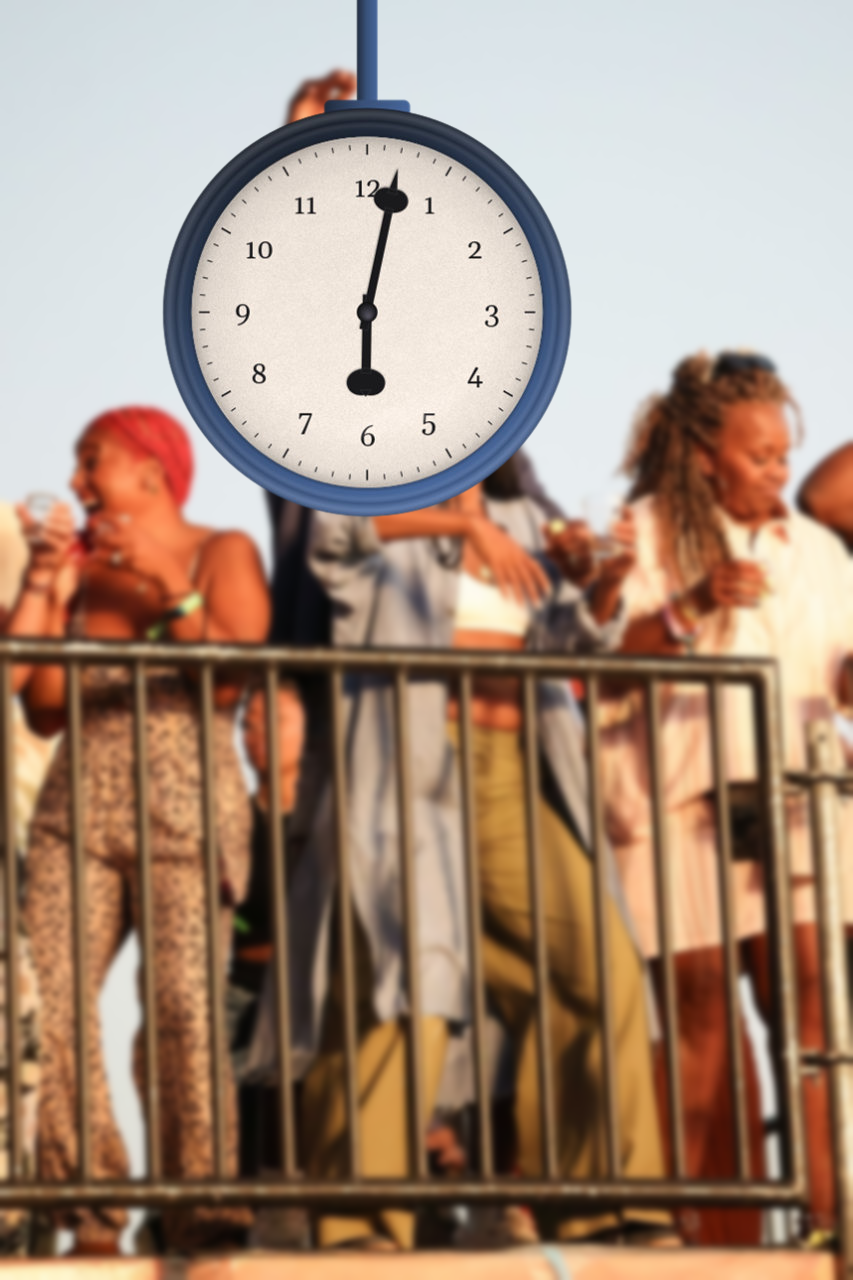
6.02
